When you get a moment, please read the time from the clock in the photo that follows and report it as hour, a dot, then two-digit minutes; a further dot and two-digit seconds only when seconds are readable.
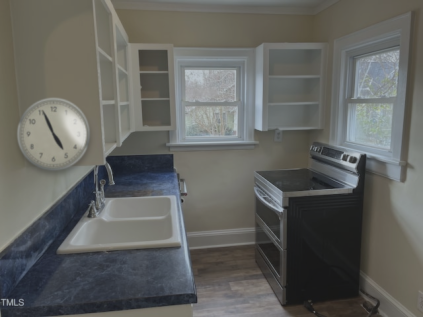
4.56
